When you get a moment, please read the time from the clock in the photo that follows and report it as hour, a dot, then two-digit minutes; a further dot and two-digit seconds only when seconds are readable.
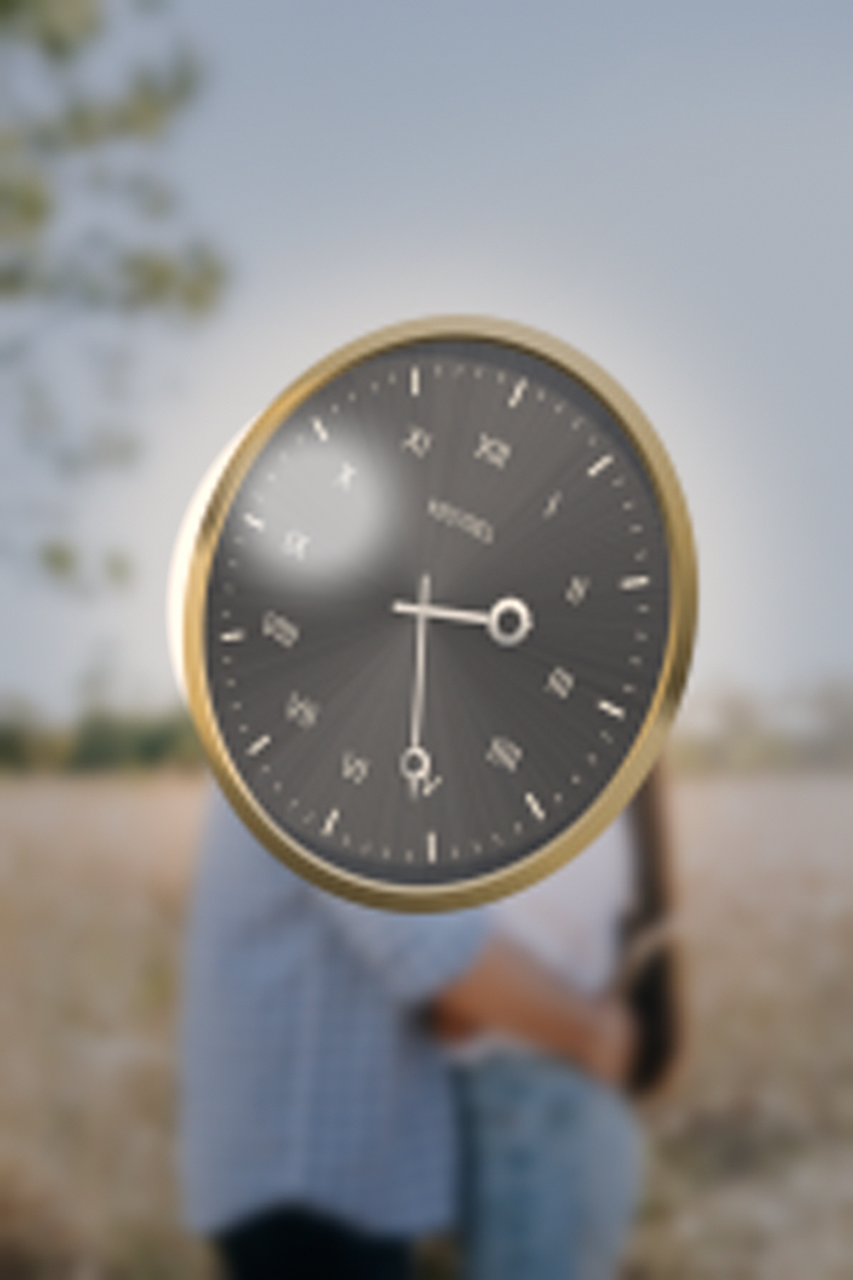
2.26
